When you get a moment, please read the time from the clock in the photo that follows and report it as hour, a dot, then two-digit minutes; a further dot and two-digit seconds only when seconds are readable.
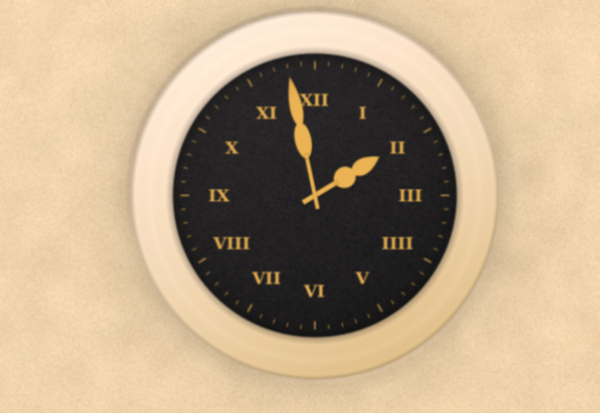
1.58
